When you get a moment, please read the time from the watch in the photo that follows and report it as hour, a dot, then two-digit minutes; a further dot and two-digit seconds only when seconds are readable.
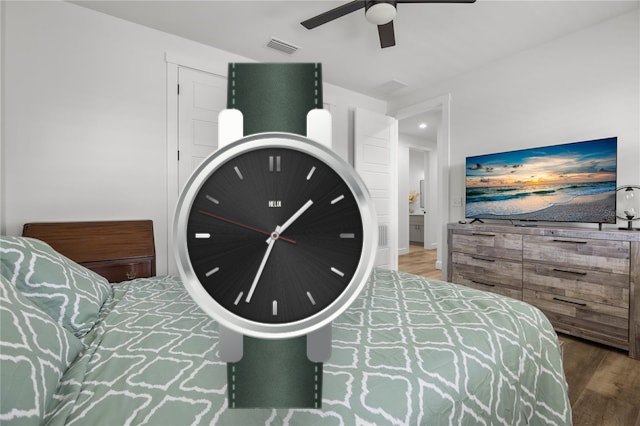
1.33.48
